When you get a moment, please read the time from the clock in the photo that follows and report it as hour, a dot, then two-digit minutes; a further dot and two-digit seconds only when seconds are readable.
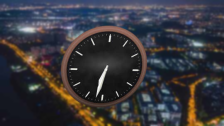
6.32
